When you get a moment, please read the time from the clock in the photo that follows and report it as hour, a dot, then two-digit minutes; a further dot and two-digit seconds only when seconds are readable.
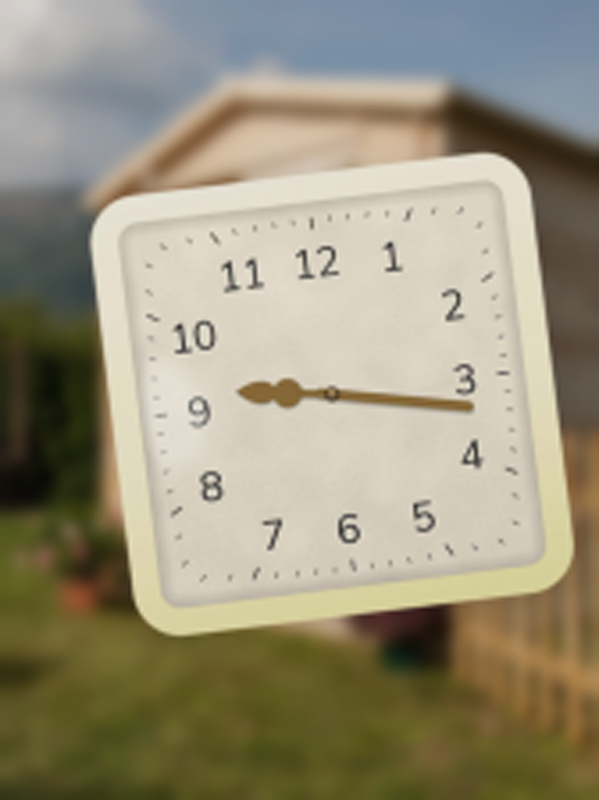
9.17
